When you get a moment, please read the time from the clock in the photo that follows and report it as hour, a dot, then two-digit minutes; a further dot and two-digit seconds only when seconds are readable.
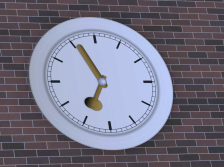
6.56
